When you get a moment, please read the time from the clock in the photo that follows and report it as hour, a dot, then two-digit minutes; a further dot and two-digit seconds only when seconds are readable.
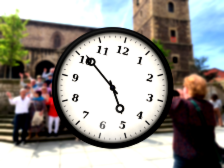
4.51
